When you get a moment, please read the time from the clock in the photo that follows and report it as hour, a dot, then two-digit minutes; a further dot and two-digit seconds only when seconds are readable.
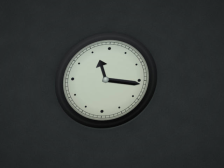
11.16
